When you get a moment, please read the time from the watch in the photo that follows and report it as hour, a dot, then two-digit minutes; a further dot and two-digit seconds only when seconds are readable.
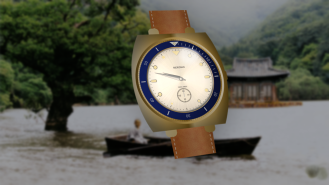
9.48
